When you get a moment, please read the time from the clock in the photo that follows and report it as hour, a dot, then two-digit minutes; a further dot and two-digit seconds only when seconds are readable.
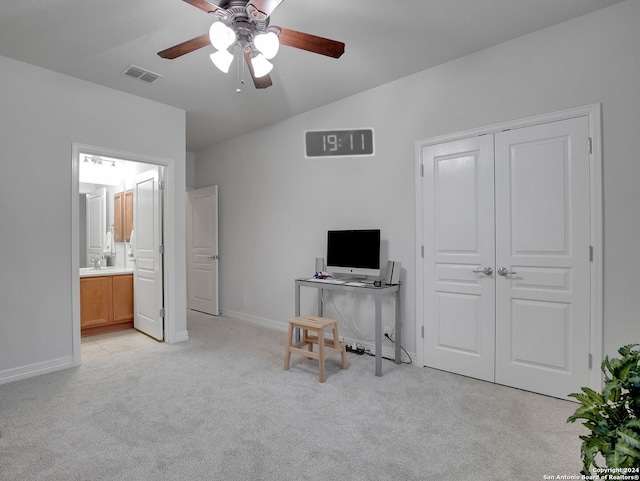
19.11
